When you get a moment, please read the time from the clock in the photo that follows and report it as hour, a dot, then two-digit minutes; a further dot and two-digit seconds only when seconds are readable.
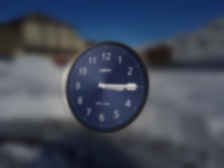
3.15
